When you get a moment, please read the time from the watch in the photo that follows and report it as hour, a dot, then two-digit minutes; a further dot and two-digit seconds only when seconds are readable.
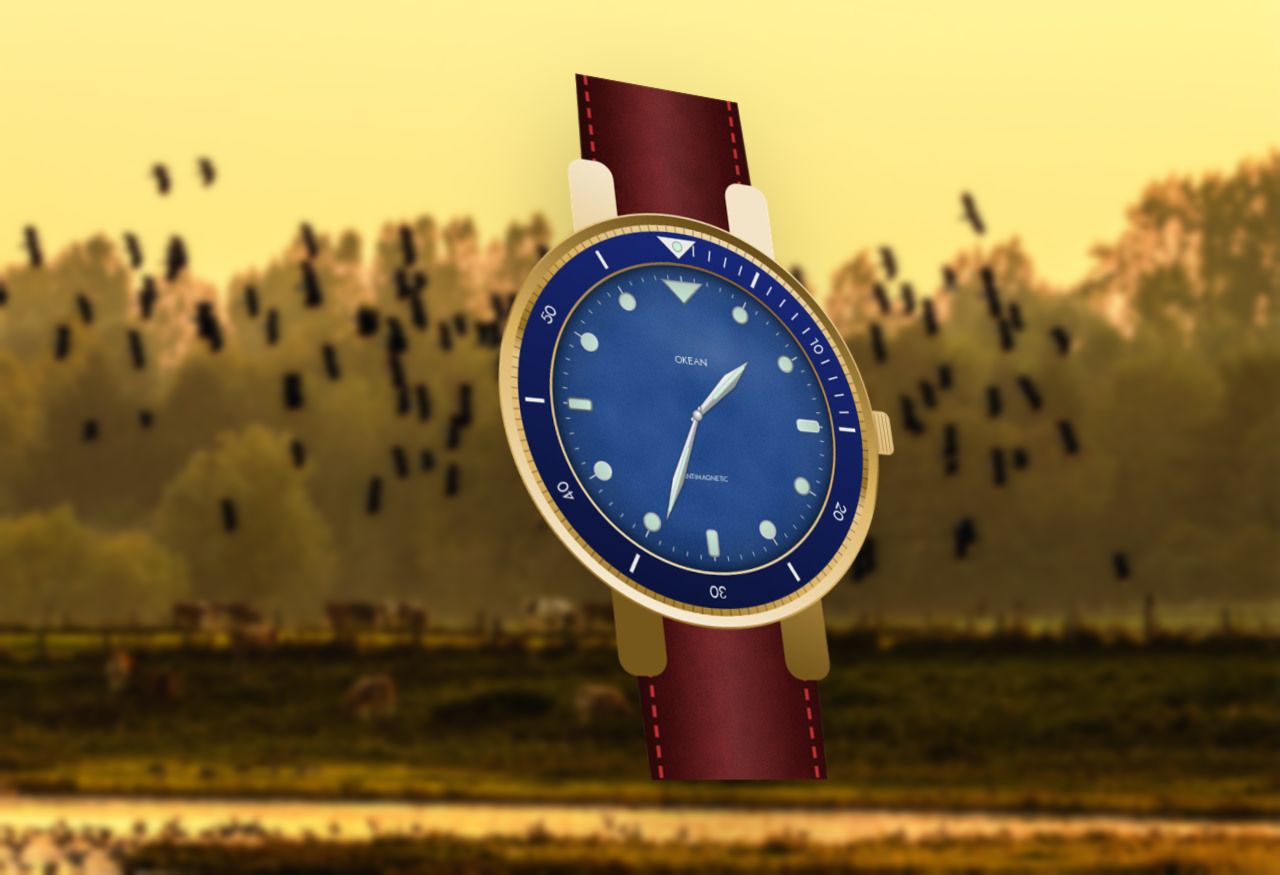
1.34
